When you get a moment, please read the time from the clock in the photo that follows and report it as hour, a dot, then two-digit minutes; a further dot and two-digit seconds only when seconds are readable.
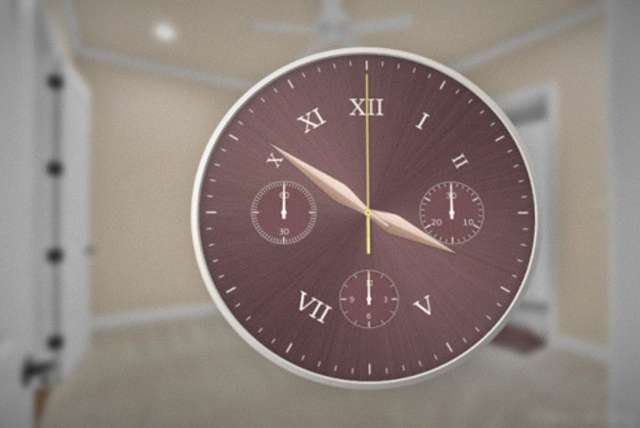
3.51
